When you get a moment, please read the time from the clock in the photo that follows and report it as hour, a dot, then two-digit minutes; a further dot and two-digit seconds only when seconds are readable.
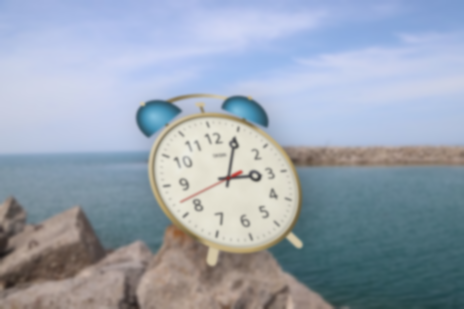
3.04.42
